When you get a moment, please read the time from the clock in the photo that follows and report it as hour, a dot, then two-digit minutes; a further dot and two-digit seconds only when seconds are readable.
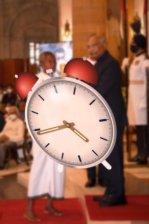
4.44
